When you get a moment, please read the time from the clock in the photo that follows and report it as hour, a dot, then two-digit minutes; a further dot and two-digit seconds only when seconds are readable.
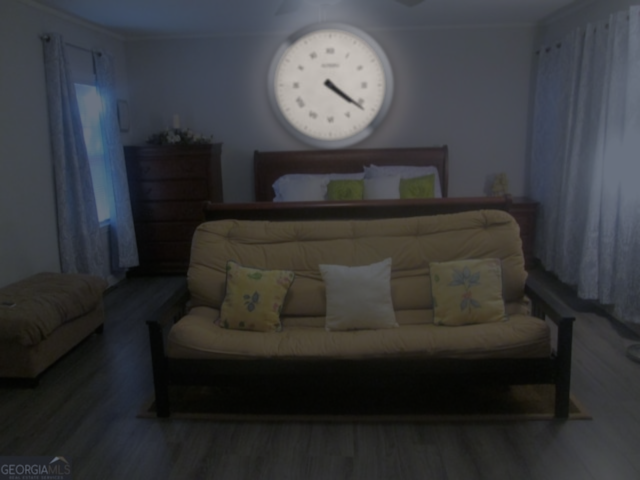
4.21
